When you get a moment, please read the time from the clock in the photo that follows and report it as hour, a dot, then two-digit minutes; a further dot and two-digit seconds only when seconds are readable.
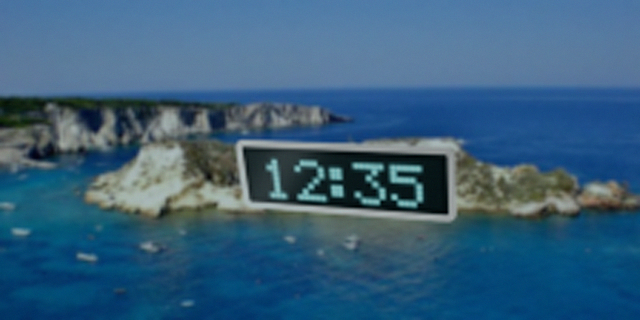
12.35
